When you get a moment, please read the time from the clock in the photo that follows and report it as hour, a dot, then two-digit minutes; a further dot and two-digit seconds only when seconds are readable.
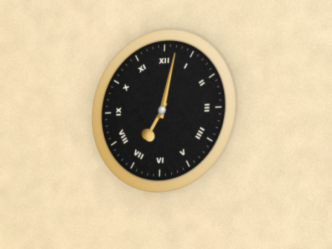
7.02
